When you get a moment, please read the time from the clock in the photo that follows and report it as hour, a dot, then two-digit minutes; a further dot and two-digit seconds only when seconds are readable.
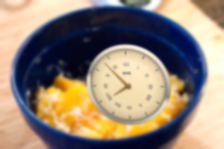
7.53
